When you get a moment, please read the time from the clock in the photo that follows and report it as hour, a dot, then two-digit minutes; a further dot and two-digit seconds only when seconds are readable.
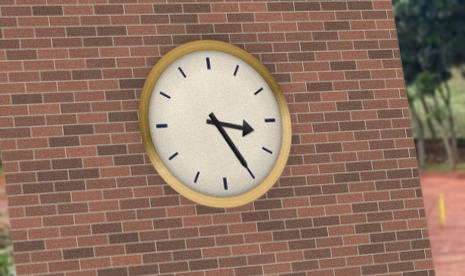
3.25
